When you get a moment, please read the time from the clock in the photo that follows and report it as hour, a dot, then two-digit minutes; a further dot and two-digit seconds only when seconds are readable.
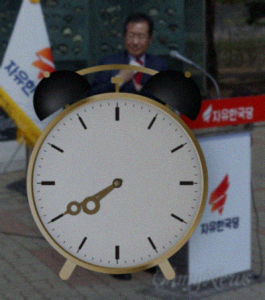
7.40
